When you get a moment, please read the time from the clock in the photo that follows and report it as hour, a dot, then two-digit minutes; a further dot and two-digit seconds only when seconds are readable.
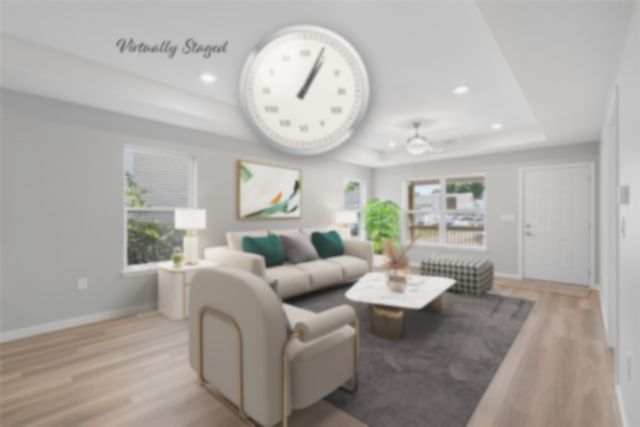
1.04
